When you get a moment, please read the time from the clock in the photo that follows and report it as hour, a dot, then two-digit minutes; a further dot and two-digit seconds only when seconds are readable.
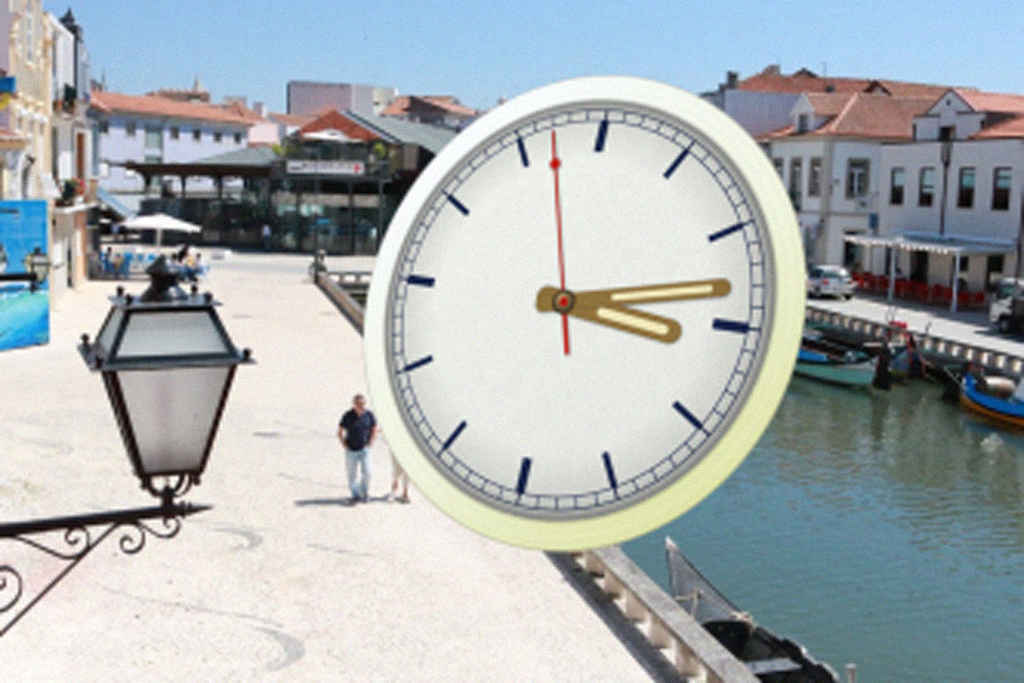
3.12.57
